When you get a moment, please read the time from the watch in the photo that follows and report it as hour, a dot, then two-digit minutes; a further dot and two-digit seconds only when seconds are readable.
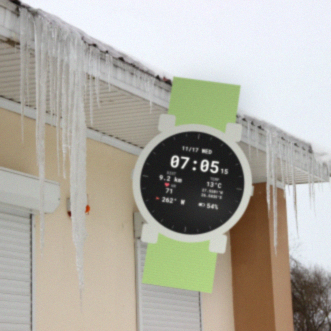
7.05
